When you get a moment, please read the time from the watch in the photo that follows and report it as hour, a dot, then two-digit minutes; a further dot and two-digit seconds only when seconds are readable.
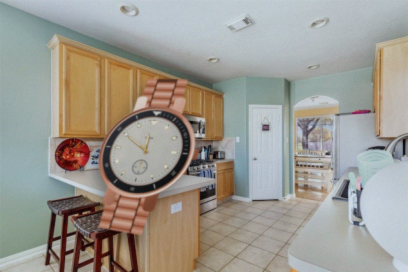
11.50
